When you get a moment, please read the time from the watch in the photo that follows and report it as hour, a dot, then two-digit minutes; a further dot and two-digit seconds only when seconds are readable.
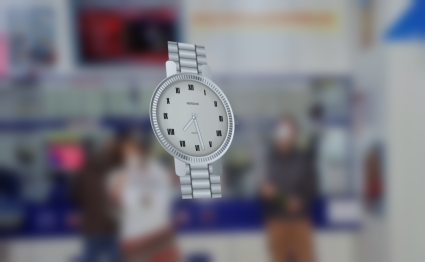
7.28
